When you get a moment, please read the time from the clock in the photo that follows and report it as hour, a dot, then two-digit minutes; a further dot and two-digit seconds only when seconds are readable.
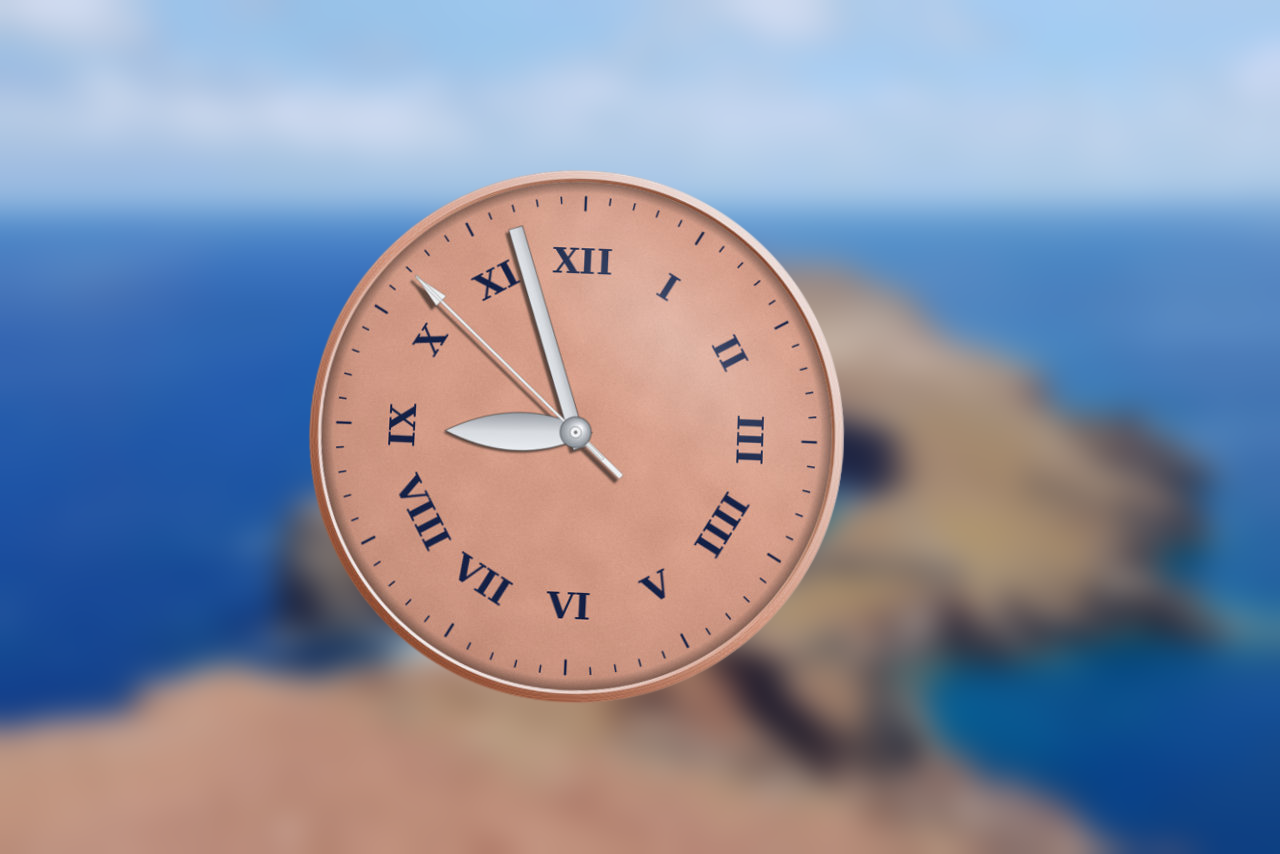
8.56.52
